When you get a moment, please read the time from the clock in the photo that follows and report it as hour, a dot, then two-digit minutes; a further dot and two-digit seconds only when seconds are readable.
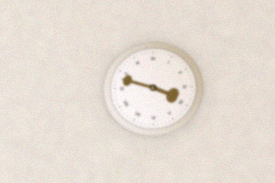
3.48
